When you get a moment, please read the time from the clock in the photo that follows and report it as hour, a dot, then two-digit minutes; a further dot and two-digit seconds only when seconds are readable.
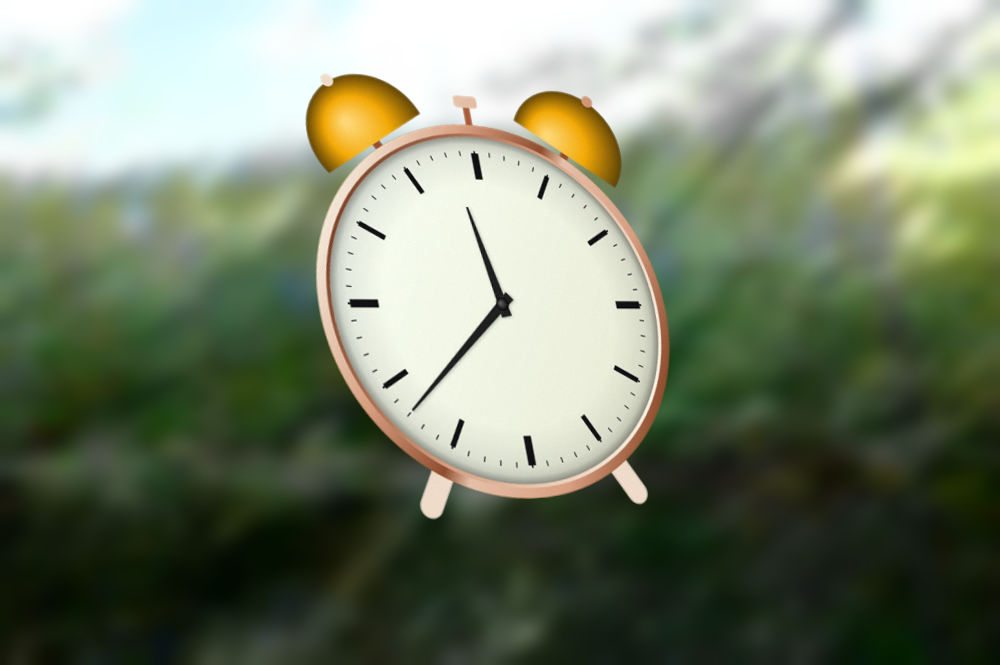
11.38
